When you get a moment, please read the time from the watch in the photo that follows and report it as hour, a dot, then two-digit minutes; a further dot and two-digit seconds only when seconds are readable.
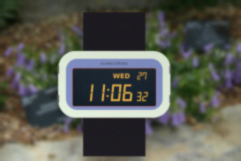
11.06
